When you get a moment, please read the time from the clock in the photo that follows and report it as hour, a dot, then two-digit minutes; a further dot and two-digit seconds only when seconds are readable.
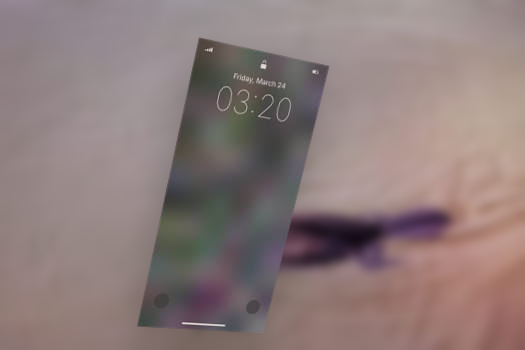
3.20
